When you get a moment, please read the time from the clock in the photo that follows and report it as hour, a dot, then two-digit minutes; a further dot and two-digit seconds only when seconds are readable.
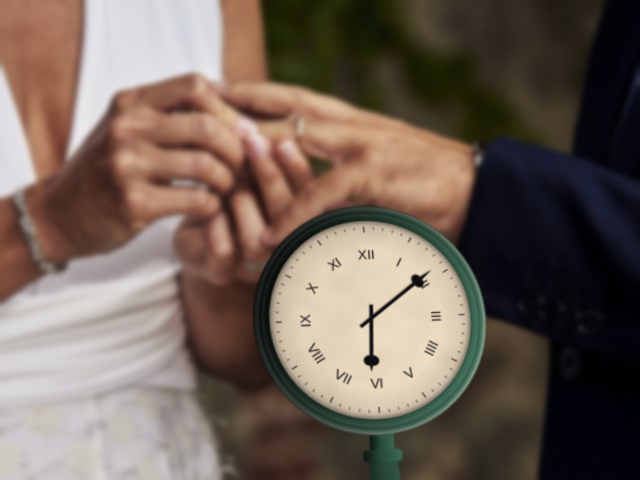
6.09
